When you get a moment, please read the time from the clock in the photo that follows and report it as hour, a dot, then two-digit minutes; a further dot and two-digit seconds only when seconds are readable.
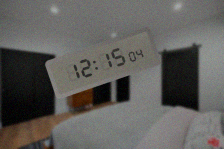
12.15.04
